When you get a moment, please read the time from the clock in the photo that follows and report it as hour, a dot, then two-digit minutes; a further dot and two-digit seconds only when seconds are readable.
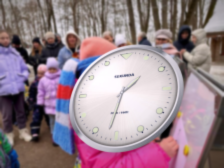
1.32
